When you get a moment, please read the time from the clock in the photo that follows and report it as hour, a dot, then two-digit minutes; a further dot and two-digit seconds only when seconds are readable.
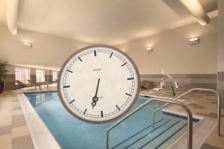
6.33
